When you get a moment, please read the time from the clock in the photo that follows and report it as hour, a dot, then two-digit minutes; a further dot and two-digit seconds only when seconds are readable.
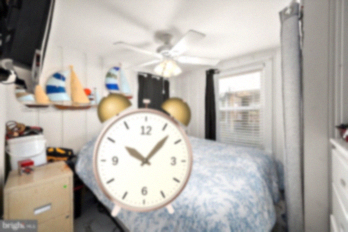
10.07
